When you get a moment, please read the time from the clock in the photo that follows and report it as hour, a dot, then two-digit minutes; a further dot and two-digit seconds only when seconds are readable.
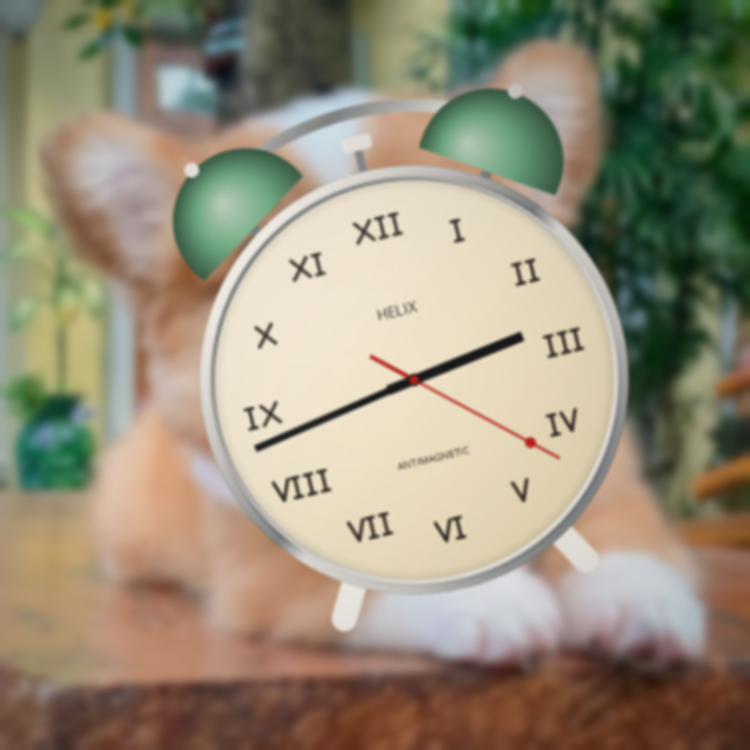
2.43.22
